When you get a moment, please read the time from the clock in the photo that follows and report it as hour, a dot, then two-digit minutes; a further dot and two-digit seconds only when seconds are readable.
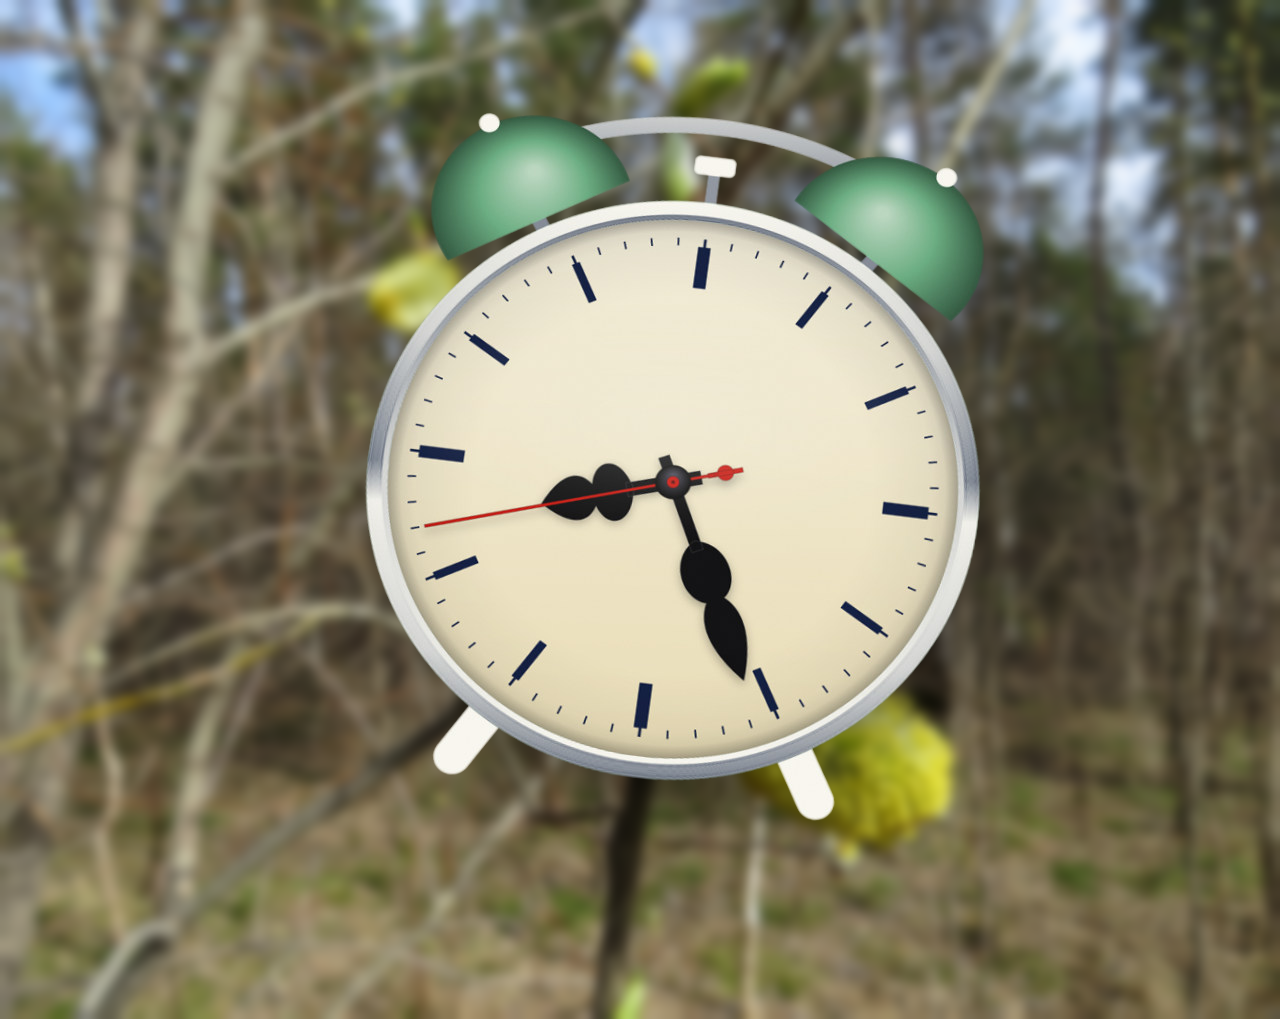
8.25.42
